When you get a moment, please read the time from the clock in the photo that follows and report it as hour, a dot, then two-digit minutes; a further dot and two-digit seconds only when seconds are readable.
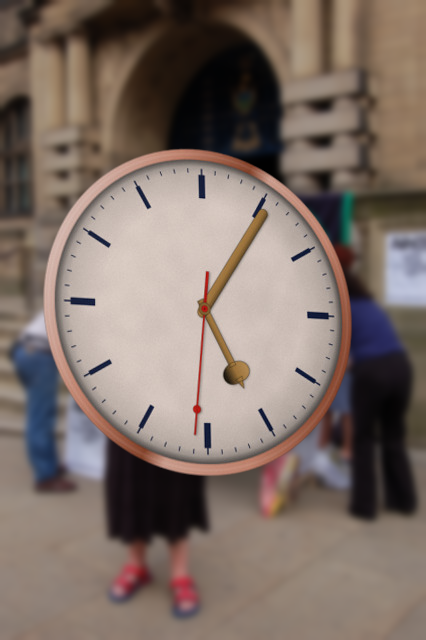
5.05.31
